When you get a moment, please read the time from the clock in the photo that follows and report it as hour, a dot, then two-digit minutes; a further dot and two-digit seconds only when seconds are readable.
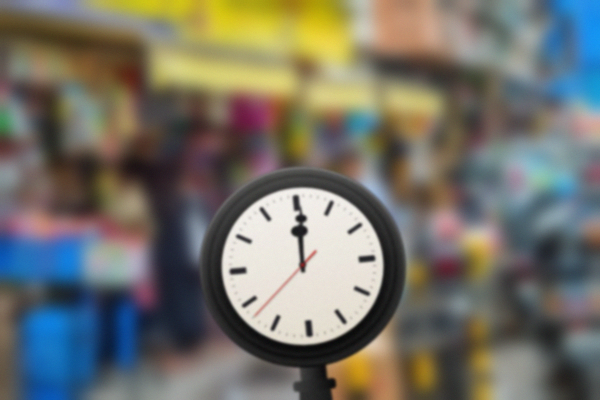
12.00.38
